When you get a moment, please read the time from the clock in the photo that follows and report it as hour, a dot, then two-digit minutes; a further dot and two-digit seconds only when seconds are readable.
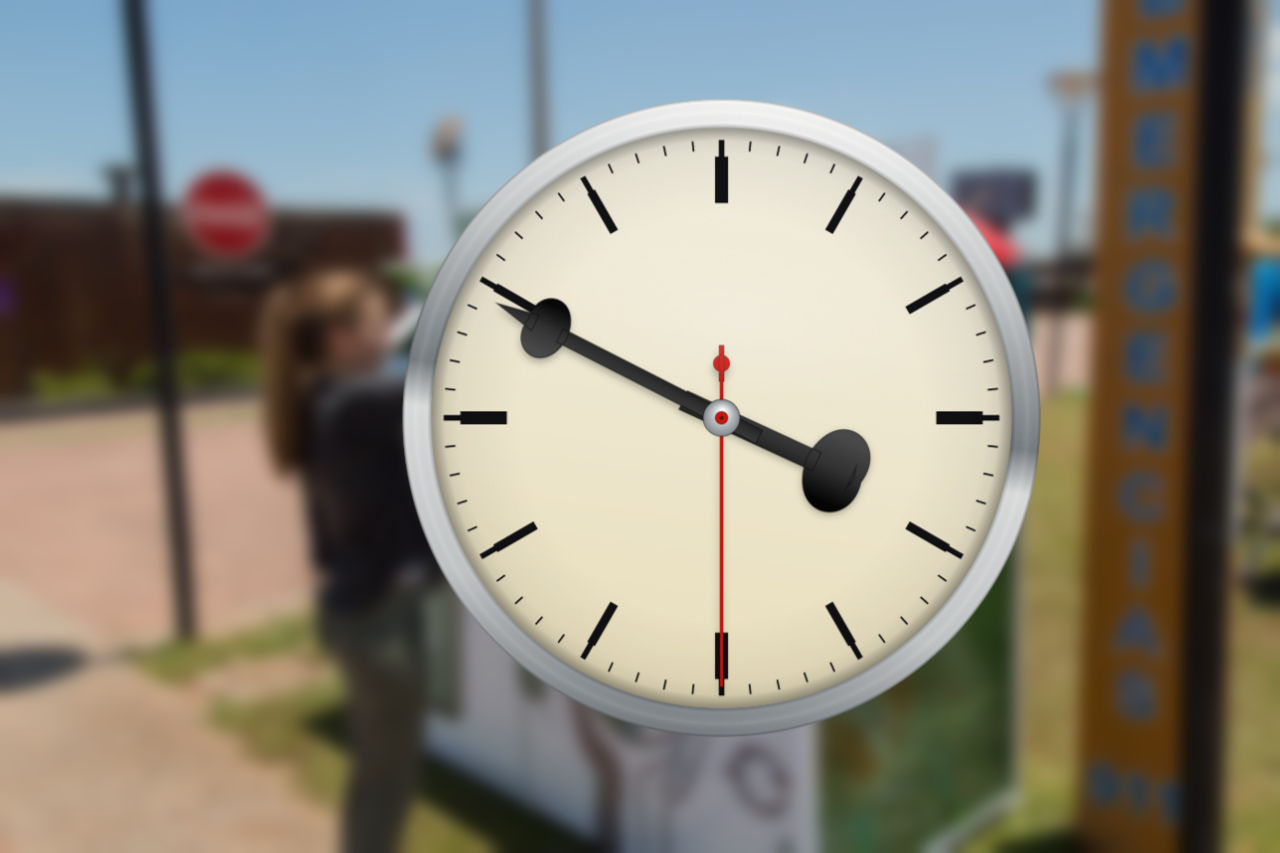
3.49.30
